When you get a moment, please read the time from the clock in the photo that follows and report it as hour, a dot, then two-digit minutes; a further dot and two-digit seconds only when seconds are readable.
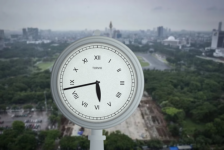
5.43
